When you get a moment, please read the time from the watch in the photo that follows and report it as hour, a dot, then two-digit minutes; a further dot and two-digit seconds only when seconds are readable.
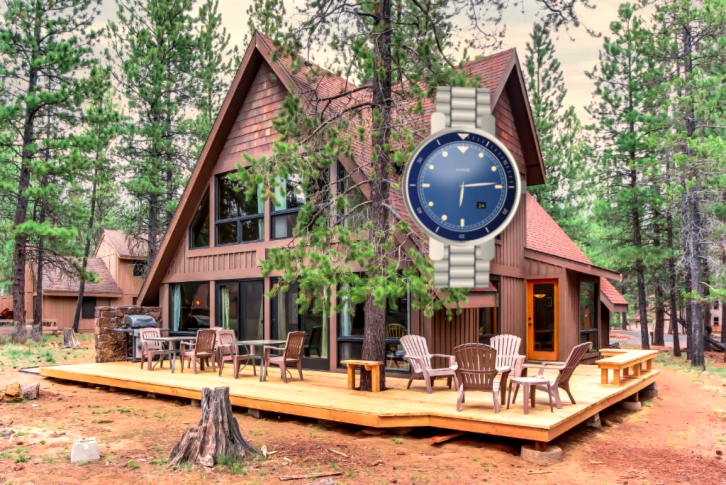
6.14
